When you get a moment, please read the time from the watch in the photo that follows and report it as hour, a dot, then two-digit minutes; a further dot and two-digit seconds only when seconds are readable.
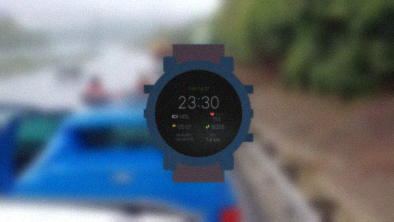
23.30
